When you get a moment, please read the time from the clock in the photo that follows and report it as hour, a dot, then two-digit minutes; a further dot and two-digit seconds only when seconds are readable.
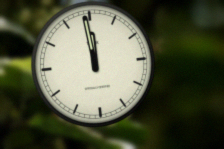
11.59
